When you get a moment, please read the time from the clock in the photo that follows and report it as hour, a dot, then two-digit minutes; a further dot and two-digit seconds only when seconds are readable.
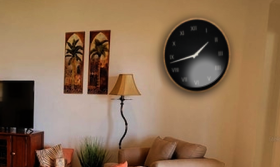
1.43
